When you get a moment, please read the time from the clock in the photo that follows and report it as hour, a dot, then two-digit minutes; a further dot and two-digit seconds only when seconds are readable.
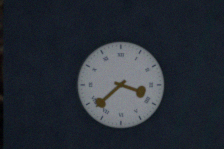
3.38
